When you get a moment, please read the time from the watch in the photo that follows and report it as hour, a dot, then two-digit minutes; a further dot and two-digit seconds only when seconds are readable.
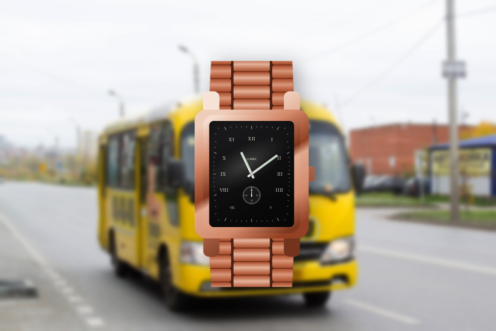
11.09
